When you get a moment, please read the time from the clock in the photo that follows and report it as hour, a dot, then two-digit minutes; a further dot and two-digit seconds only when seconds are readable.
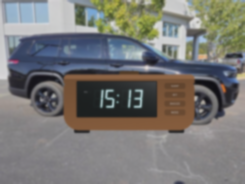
15.13
